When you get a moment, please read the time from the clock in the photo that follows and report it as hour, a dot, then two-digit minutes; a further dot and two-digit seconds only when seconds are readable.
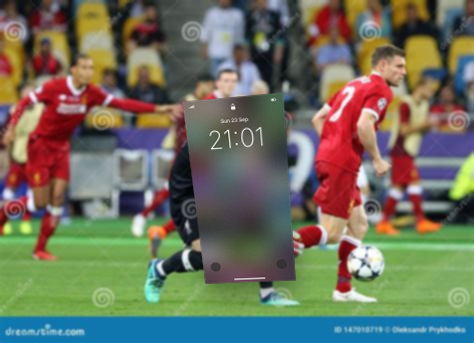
21.01
